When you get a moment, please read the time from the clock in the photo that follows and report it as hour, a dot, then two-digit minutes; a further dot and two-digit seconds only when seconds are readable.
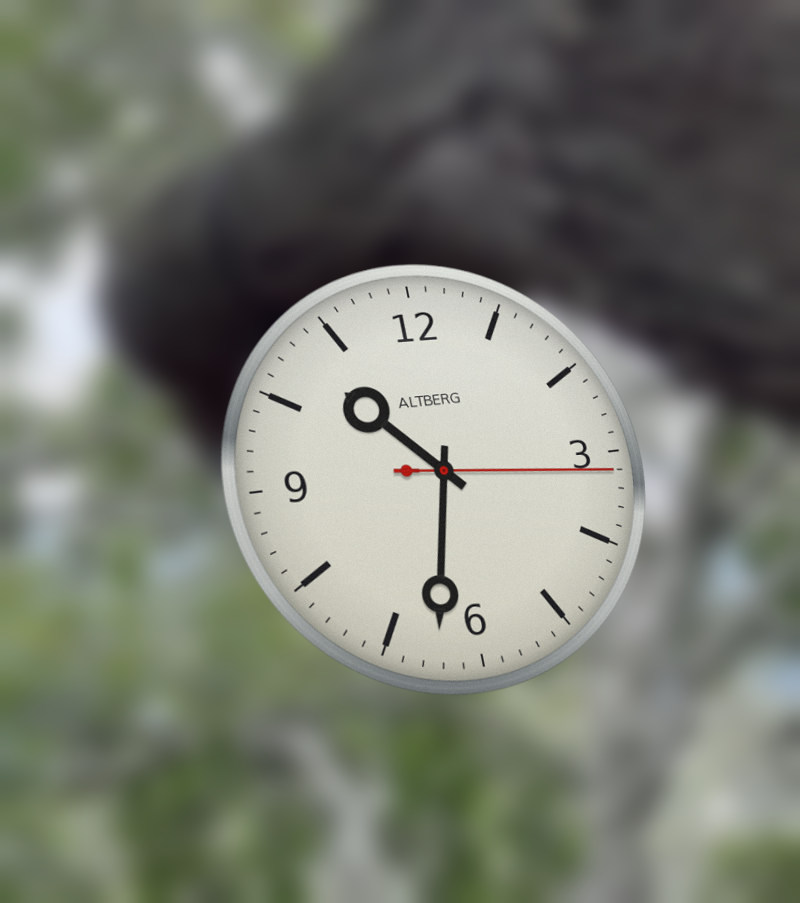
10.32.16
